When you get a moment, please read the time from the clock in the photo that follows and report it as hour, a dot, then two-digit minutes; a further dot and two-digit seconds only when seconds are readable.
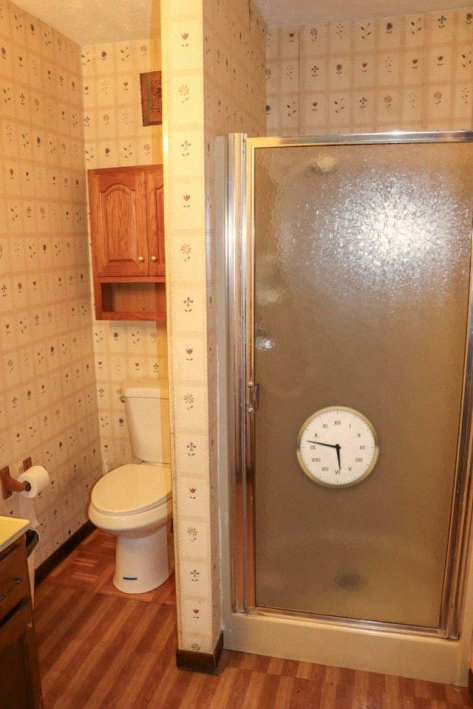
5.47
